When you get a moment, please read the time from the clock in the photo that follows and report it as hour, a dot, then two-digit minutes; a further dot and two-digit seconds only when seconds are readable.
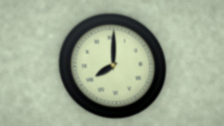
8.01
